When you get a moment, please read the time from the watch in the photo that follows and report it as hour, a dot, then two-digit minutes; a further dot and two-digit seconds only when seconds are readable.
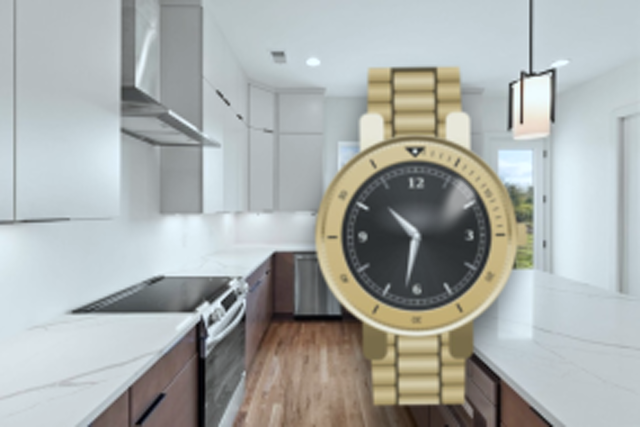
10.32
